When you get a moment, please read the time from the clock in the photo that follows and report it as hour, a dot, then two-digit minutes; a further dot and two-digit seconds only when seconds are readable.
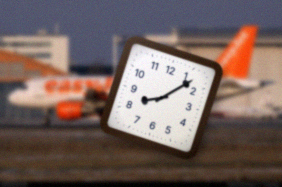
8.07
